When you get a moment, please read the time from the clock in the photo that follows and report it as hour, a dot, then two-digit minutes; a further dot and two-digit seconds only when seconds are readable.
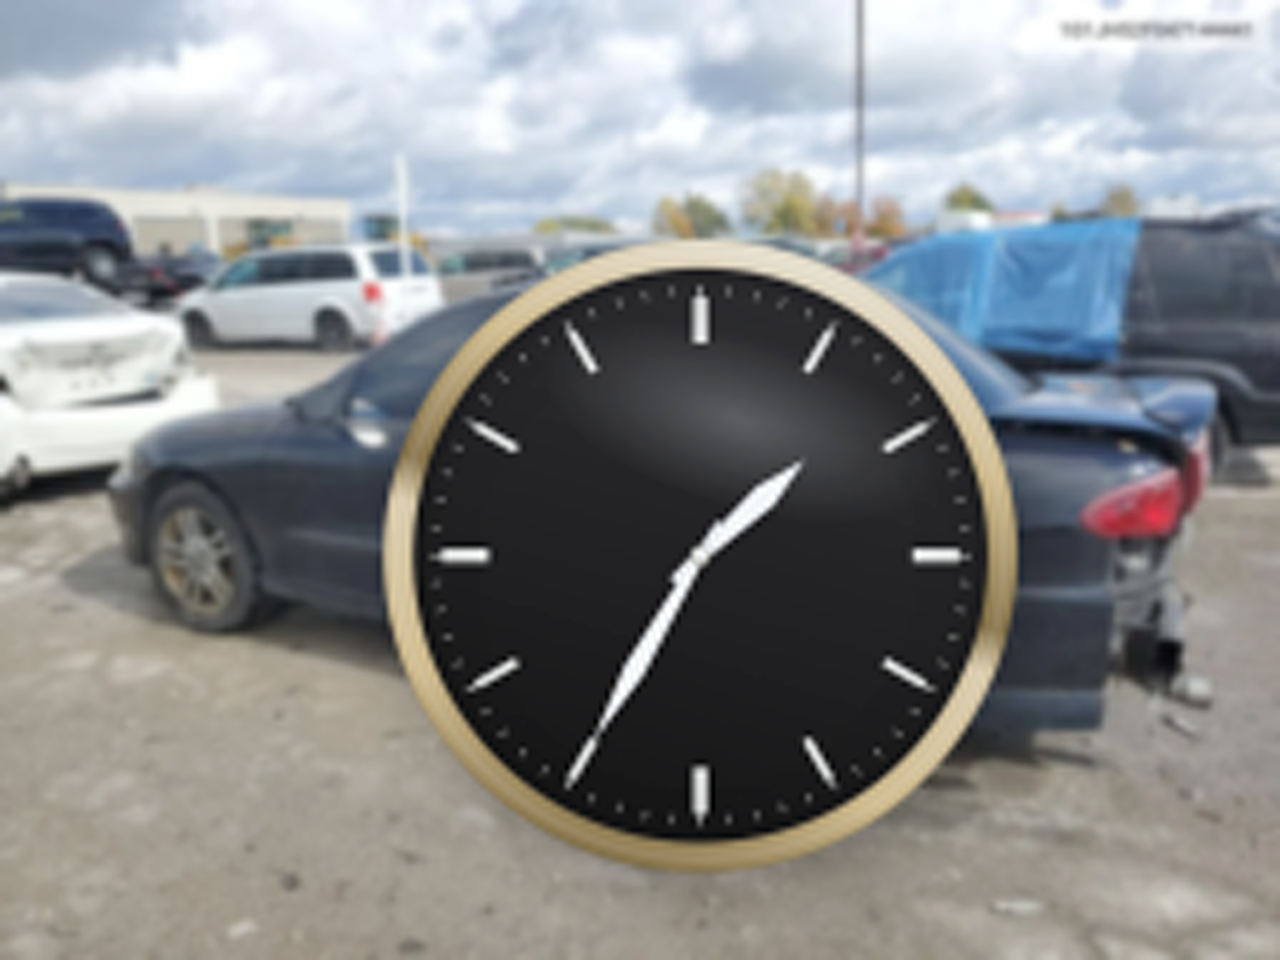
1.35
